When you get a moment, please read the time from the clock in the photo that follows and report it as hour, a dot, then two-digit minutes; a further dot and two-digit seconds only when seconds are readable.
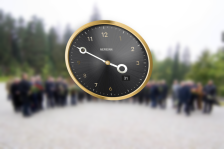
3.50
